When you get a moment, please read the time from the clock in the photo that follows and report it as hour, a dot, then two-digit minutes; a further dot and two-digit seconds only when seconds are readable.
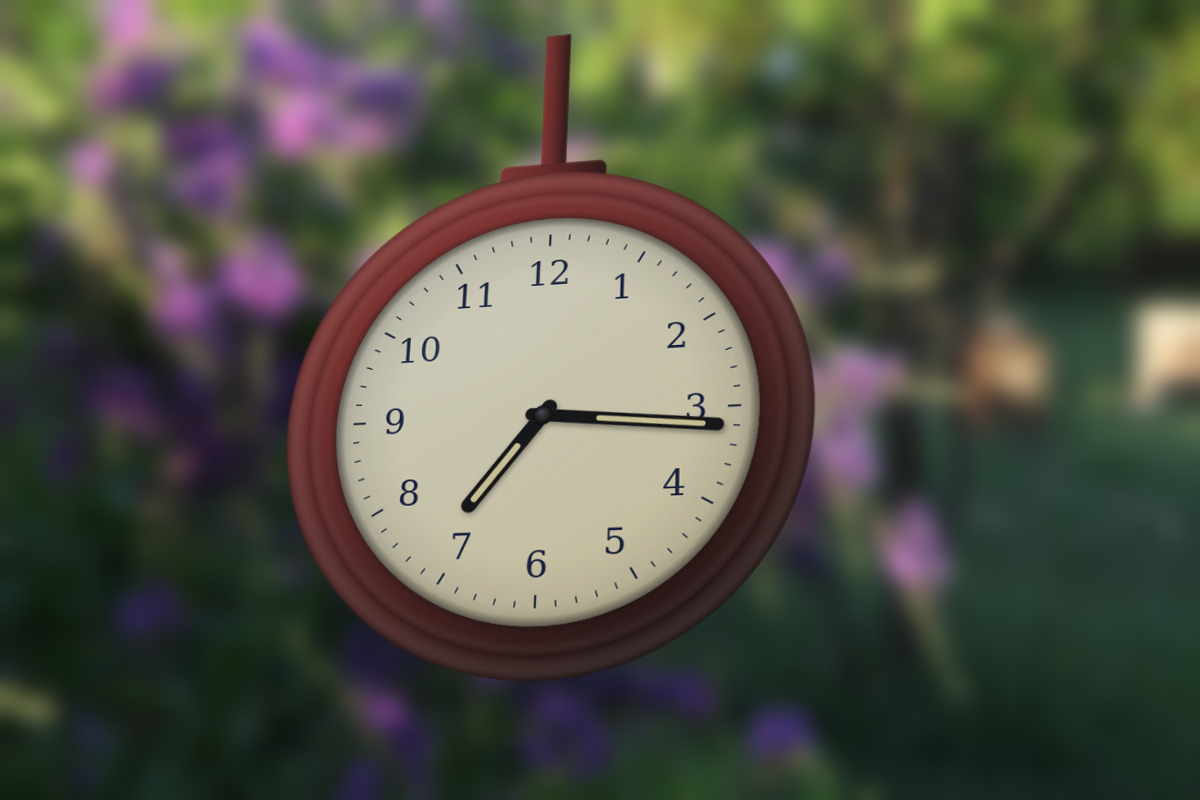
7.16
